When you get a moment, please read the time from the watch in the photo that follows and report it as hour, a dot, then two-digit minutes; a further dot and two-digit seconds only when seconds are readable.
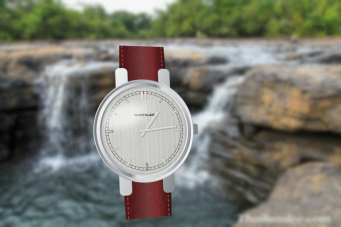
1.14
